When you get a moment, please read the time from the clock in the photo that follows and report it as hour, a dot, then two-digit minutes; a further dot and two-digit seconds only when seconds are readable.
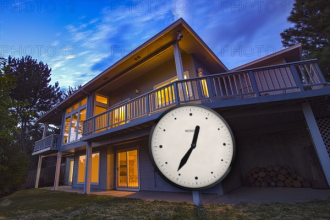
12.36
